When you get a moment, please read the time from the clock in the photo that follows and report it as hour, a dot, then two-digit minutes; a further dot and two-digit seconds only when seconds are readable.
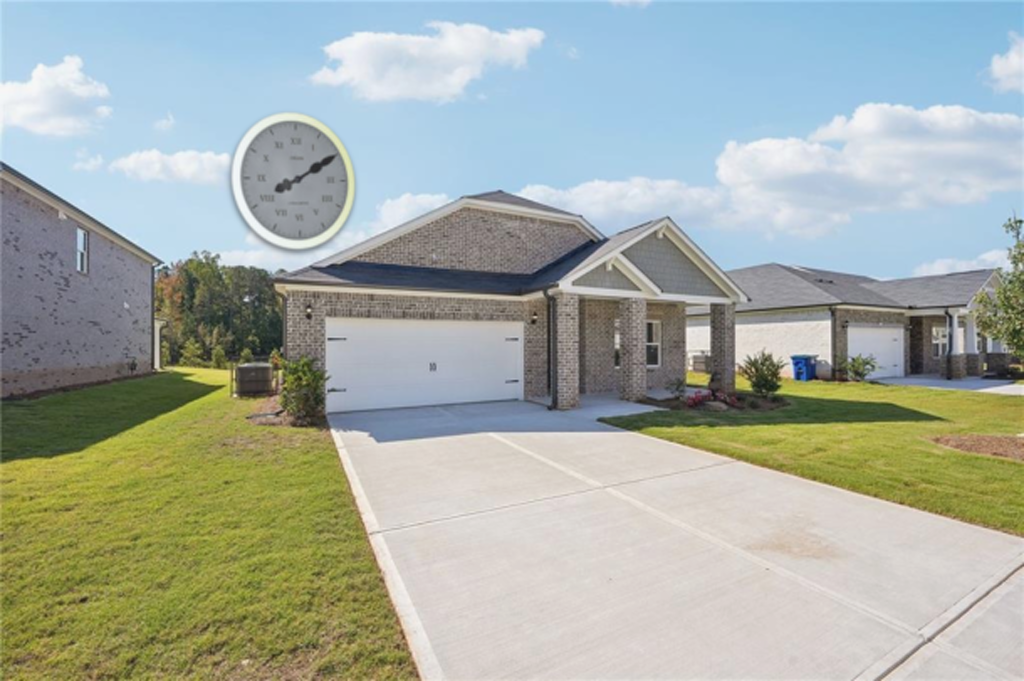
8.10
